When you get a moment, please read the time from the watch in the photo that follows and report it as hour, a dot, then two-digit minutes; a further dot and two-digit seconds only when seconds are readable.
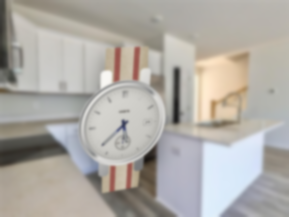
5.38
